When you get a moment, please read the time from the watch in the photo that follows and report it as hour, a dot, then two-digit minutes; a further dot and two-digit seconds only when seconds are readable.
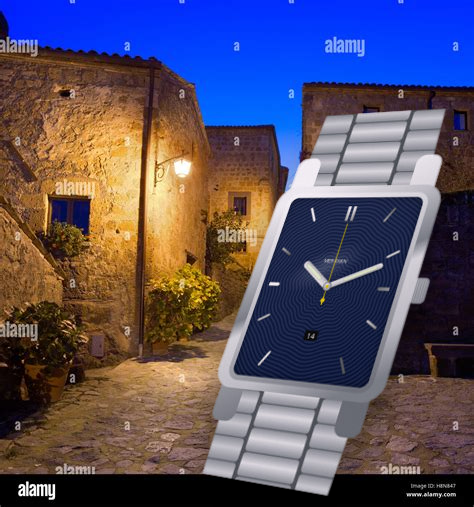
10.11.00
